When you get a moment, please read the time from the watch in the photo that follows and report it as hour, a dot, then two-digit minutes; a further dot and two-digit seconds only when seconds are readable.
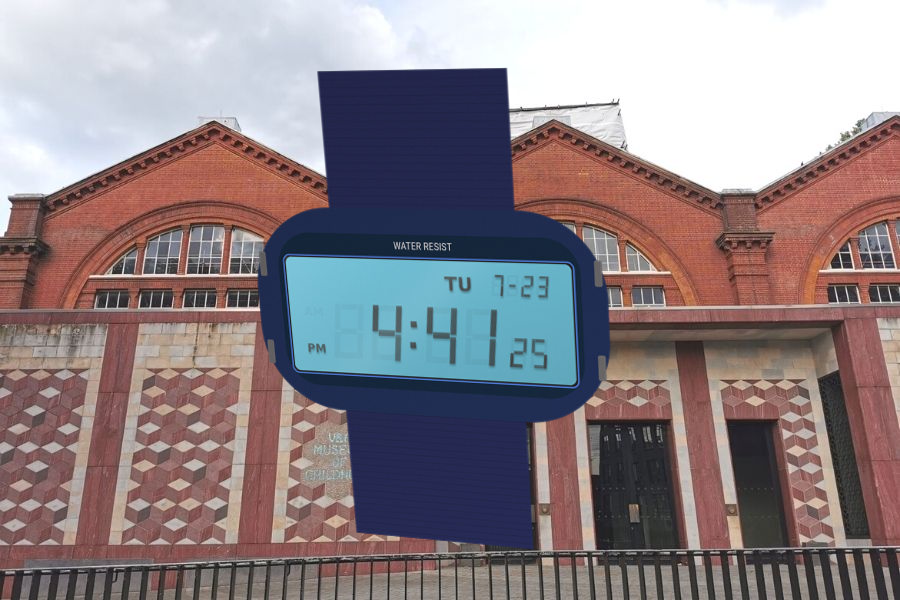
4.41.25
